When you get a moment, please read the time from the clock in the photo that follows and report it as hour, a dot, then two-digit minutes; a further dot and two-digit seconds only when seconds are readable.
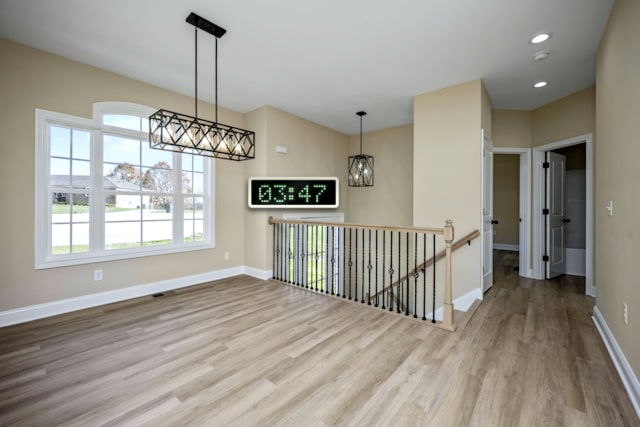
3.47
